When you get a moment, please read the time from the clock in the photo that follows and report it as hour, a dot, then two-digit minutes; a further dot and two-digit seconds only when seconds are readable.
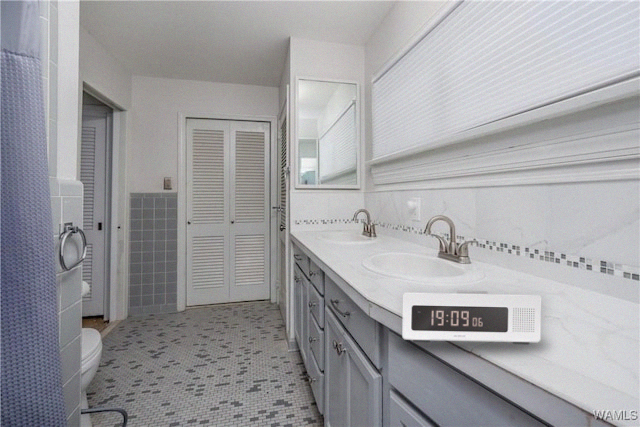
19.09
